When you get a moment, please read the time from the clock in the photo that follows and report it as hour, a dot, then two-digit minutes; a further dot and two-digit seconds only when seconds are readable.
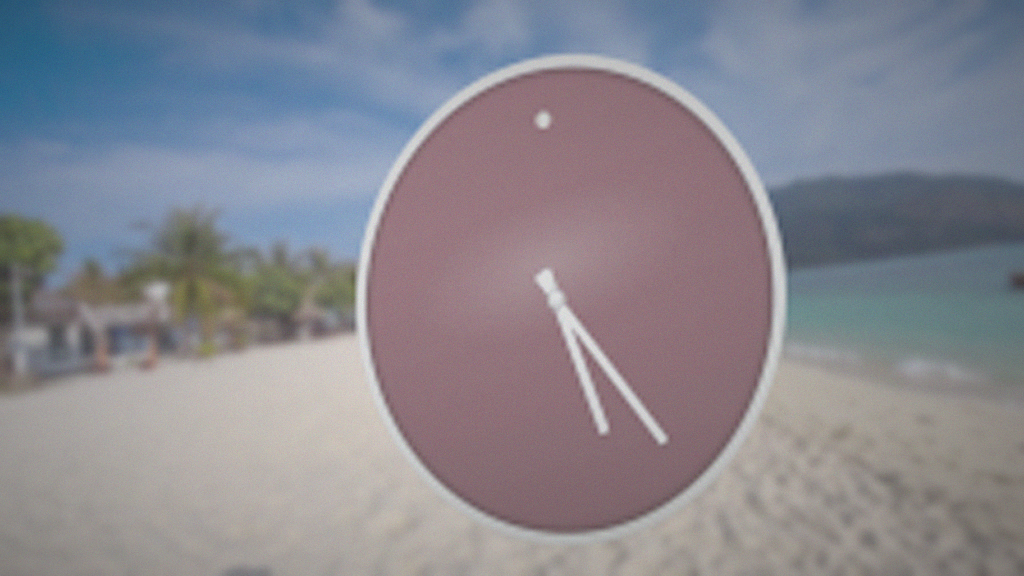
5.24
